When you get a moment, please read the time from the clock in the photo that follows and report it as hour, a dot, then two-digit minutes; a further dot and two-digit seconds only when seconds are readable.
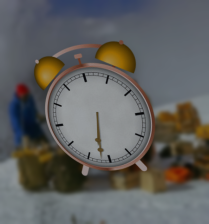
6.32
